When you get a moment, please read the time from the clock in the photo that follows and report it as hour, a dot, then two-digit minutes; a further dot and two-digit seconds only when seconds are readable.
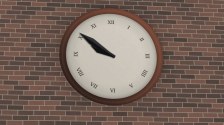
9.51
